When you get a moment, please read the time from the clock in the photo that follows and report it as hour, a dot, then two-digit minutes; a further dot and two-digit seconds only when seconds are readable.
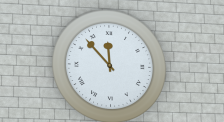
11.53
